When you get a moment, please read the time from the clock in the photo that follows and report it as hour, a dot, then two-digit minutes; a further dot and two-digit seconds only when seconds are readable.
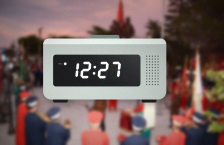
12.27
